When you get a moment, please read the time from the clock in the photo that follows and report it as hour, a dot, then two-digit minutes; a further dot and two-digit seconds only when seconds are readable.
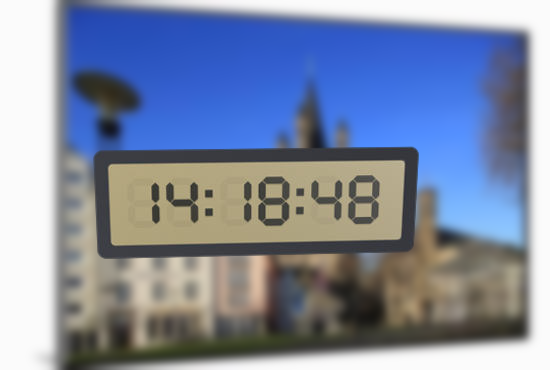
14.18.48
